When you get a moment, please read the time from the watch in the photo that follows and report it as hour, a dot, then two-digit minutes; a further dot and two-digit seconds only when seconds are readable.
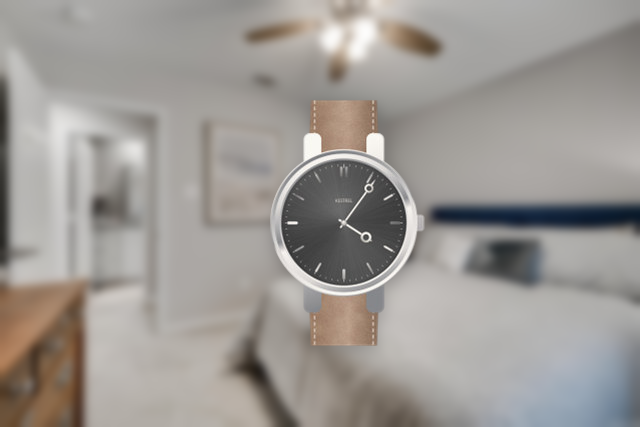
4.06
